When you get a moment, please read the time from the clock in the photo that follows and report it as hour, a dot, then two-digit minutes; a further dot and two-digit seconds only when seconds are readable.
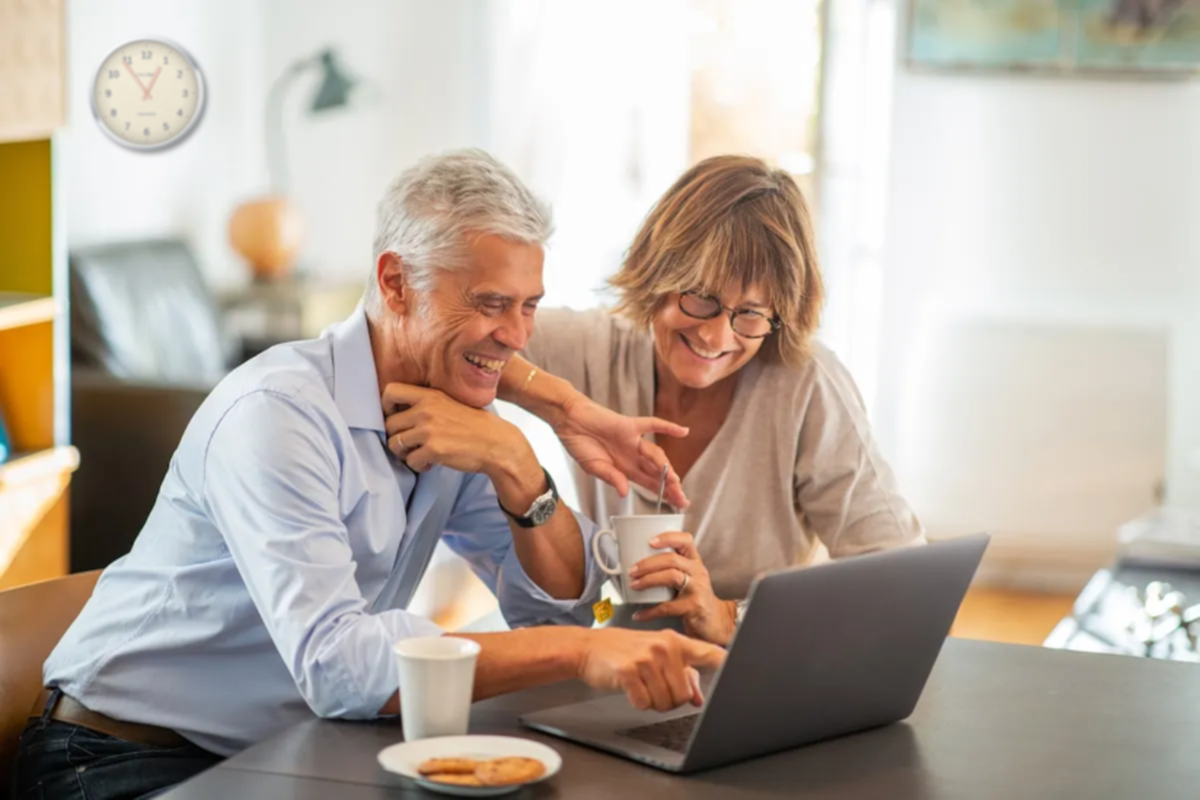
12.54
